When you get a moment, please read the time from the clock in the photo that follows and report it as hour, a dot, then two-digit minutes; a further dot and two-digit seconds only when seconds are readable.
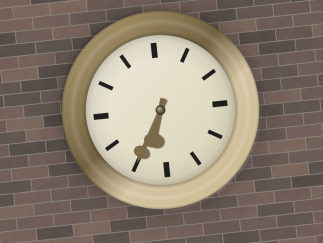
6.35
